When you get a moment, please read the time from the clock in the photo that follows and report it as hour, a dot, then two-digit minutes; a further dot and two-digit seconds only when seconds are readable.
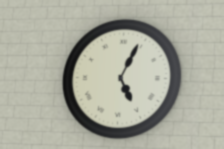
5.04
